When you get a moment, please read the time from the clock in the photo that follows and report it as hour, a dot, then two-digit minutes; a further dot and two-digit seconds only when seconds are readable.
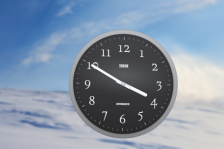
3.50
